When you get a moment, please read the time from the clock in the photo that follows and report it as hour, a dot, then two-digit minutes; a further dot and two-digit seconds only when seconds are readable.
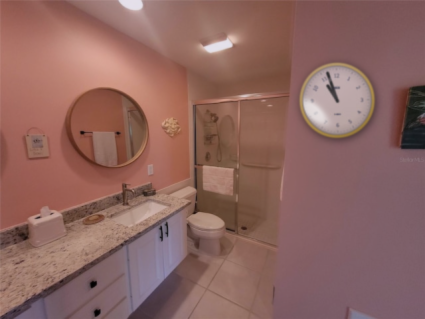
10.57
